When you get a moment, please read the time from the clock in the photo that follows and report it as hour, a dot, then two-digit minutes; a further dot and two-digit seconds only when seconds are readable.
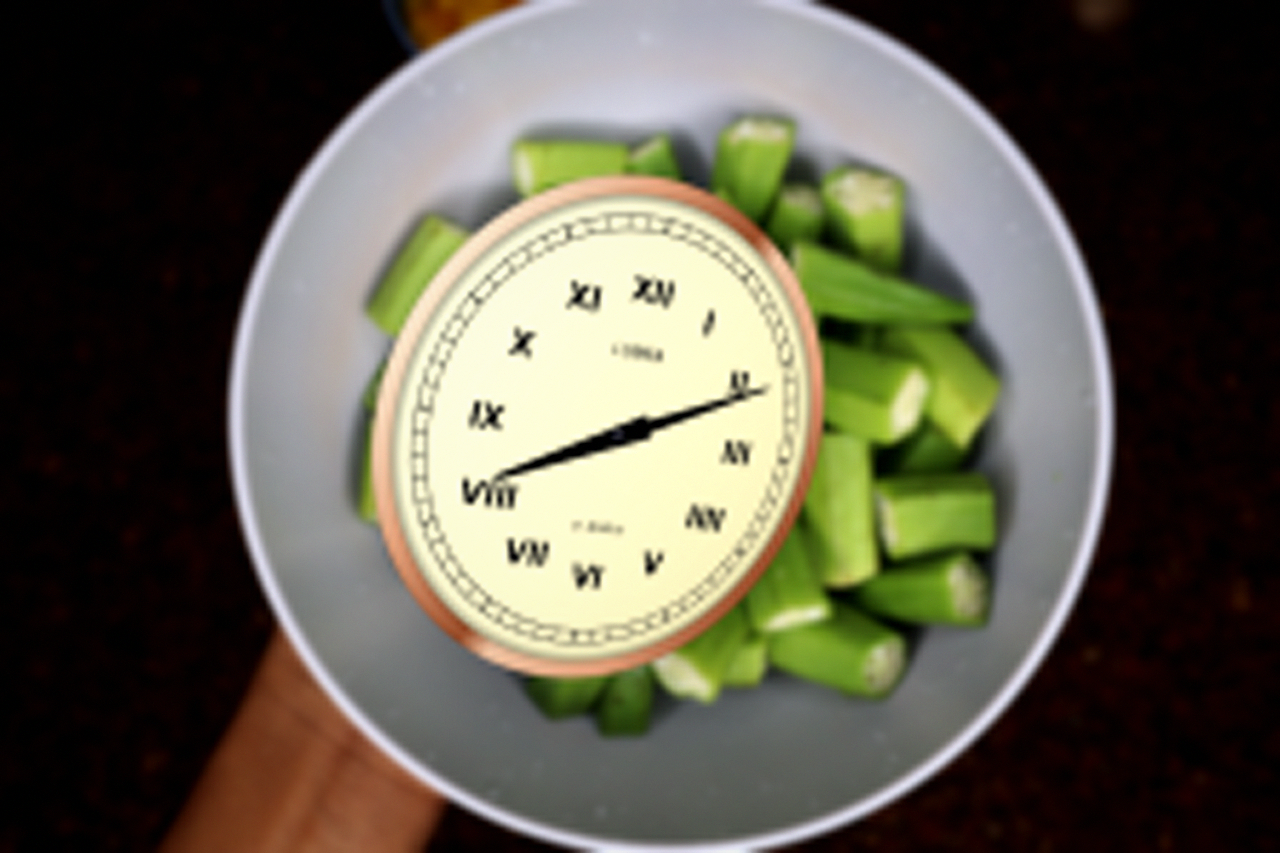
8.11
